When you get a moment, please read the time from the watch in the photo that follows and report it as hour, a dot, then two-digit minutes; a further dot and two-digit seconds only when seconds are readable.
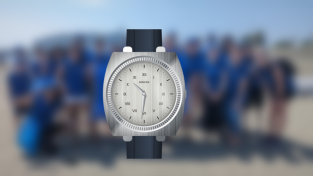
10.31
